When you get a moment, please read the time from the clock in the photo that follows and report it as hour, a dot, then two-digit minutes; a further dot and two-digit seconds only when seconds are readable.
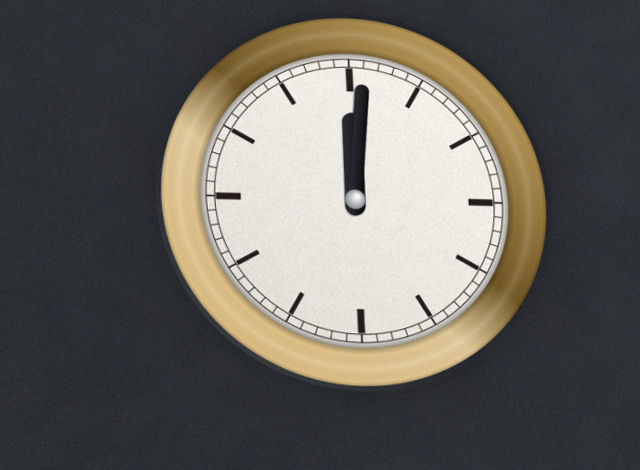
12.01
